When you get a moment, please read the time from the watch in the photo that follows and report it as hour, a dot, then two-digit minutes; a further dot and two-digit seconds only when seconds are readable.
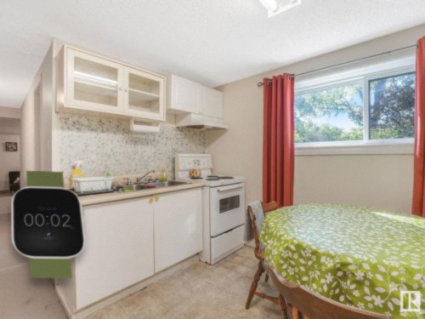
0.02
